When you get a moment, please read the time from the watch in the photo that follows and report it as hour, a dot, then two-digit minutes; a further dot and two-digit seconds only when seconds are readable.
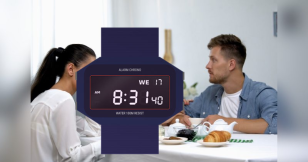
8.31.40
